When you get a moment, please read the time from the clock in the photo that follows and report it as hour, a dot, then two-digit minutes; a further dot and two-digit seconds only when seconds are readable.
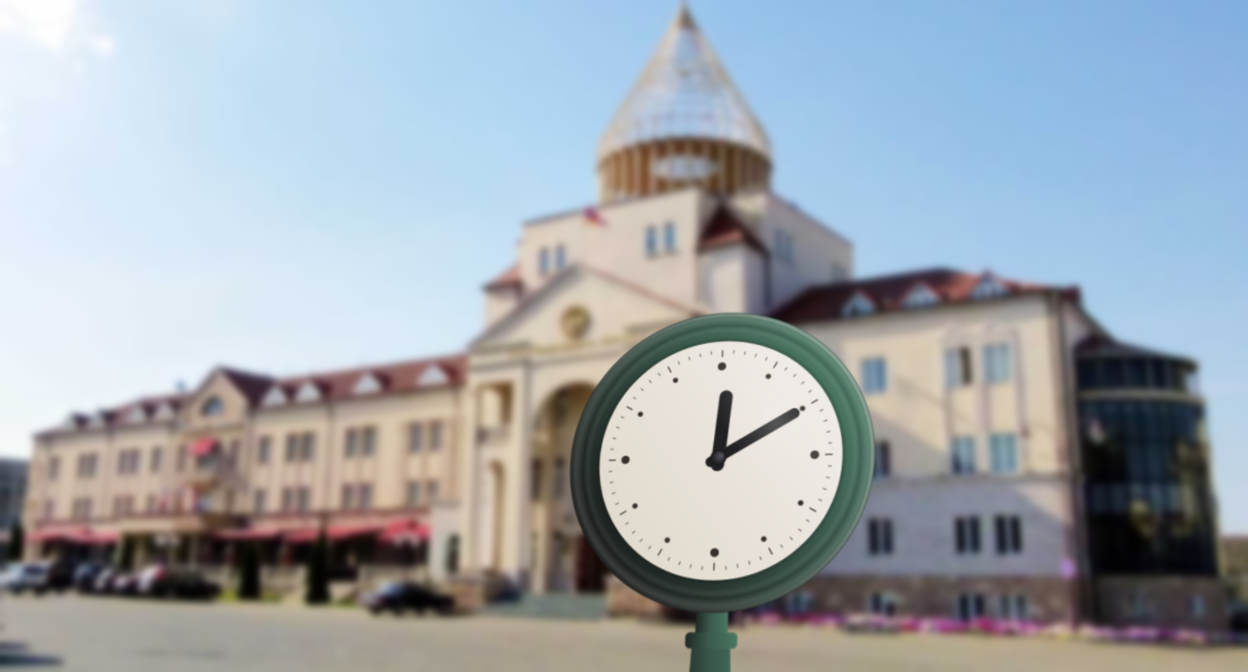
12.10
